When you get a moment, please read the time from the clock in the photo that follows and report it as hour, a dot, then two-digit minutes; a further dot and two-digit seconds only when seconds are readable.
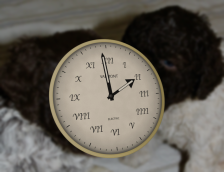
1.59
